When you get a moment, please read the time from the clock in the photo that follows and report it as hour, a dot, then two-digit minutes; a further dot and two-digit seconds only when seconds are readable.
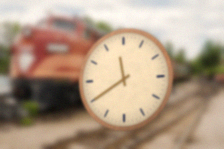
11.40
